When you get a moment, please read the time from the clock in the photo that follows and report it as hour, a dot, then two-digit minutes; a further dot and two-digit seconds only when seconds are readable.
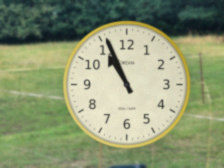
10.56
